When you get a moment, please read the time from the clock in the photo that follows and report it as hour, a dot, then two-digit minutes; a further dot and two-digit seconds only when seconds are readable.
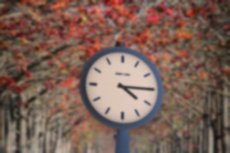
4.15
